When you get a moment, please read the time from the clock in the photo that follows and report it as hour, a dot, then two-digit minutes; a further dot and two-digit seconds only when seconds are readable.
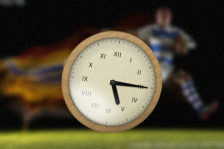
5.15
